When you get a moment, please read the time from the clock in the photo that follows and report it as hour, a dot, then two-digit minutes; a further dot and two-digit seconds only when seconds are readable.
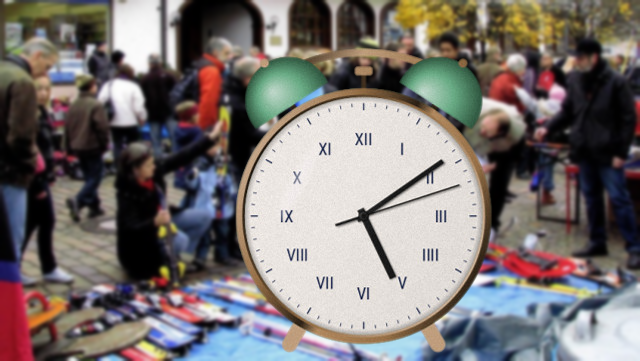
5.09.12
